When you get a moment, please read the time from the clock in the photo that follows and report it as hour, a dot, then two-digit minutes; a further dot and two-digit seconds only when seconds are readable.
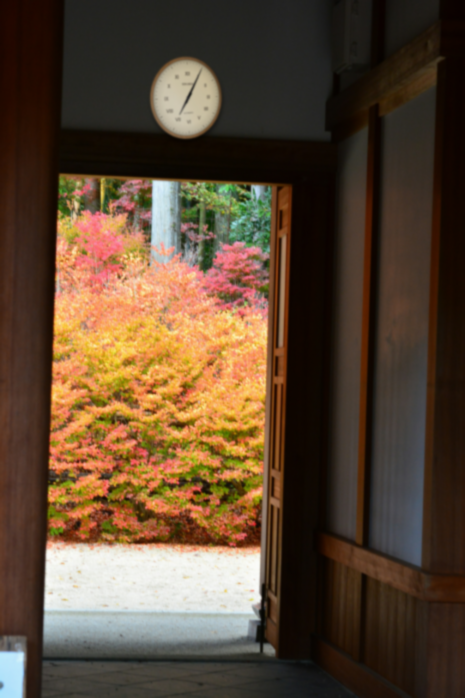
7.05
